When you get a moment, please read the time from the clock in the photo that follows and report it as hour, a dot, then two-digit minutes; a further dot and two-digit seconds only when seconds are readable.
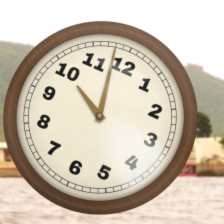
9.58
